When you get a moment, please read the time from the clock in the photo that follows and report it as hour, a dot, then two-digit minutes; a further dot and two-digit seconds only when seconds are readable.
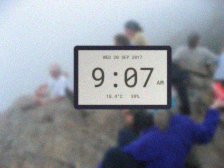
9.07
